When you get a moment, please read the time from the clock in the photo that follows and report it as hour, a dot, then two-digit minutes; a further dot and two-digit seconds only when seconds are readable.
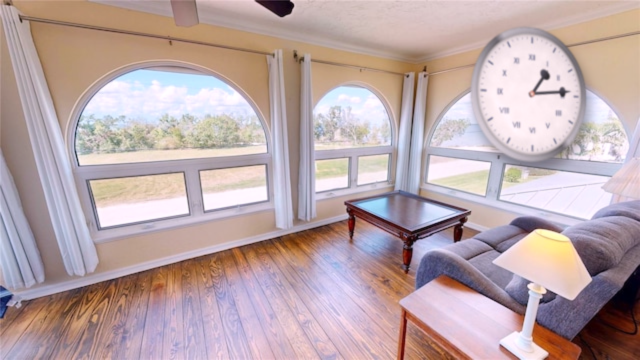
1.14
